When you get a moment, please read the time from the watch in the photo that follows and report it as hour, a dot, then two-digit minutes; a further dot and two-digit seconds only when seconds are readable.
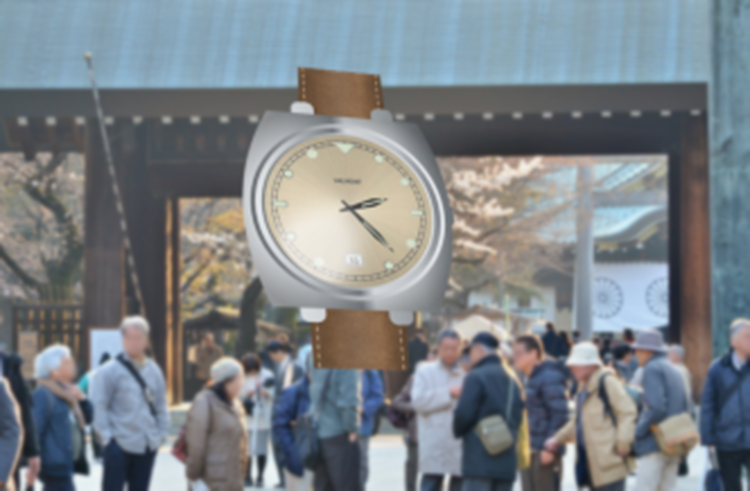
2.23
